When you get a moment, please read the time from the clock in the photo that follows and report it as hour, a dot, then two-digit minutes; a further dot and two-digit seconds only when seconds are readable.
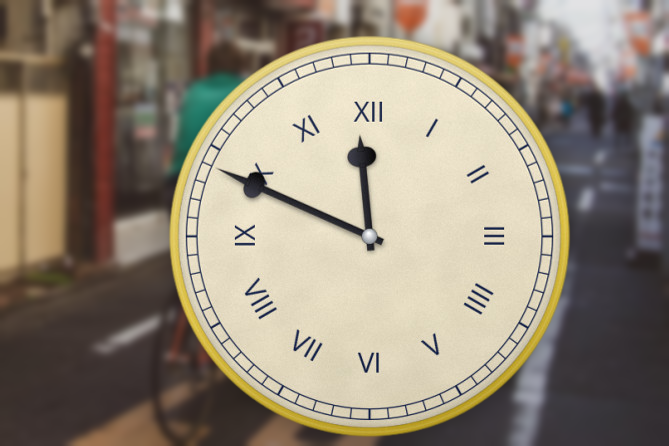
11.49
